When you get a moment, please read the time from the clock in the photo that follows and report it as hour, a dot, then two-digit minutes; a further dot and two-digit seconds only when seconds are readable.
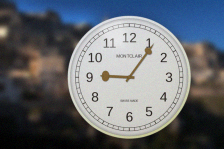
9.06
